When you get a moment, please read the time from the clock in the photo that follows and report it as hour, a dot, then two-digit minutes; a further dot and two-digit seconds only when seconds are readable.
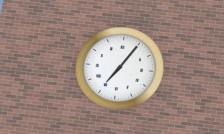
7.05
